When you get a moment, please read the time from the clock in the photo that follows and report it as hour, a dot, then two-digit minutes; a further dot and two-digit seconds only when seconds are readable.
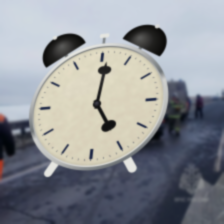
5.01
